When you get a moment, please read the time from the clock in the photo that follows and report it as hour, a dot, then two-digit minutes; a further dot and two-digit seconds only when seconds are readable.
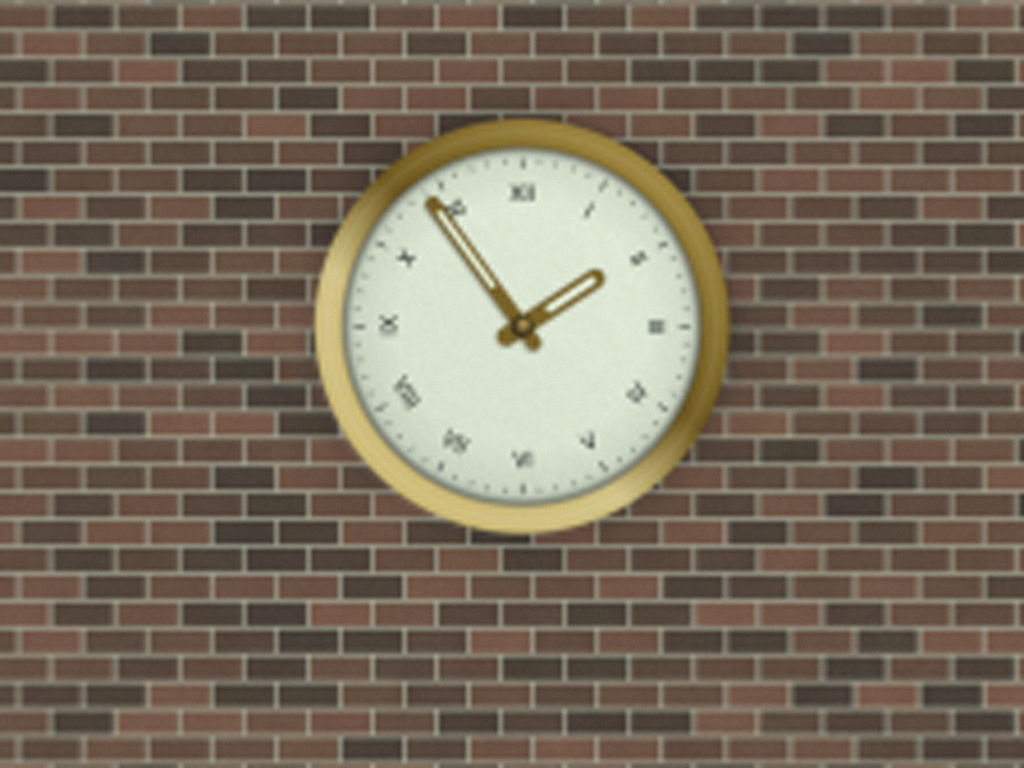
1.54
